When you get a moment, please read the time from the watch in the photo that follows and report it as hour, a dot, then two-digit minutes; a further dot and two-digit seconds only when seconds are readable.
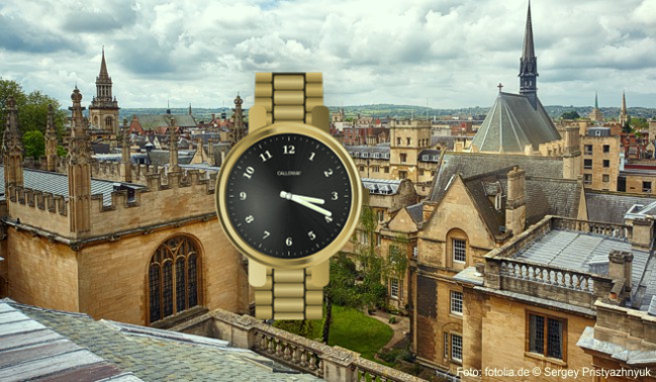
3.19
